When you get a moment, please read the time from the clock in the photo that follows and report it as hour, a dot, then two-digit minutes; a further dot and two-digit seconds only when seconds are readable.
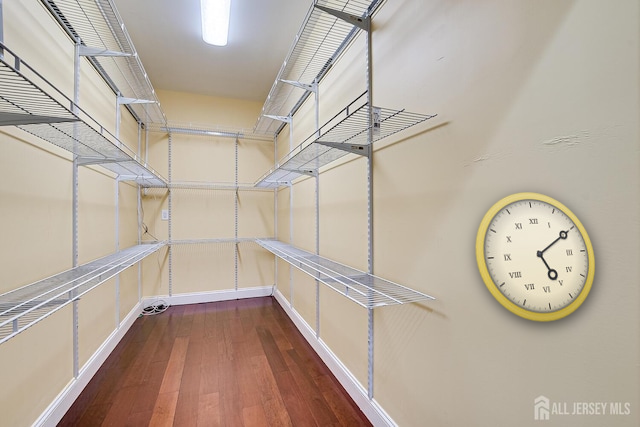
5.10
